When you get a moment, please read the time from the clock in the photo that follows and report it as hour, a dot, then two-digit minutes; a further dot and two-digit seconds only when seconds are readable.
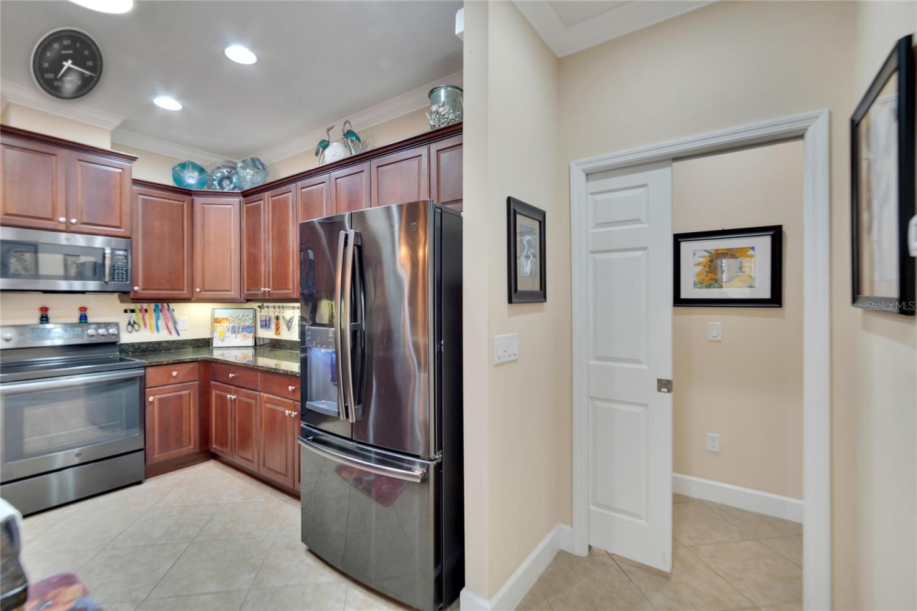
7.19
